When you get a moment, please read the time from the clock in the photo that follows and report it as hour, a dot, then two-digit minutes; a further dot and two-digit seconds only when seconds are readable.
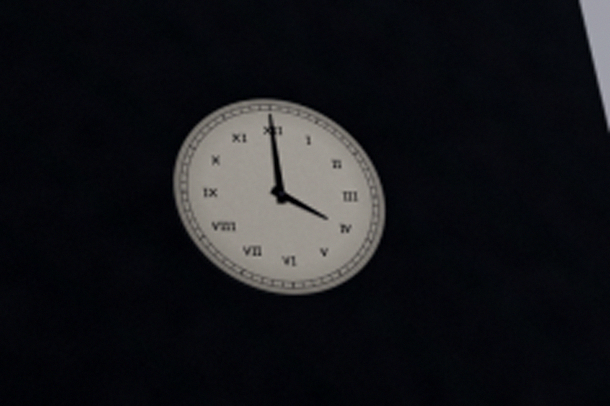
4.00
